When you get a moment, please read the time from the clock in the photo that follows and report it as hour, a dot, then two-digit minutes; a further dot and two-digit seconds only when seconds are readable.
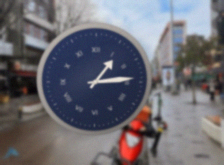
1.14
